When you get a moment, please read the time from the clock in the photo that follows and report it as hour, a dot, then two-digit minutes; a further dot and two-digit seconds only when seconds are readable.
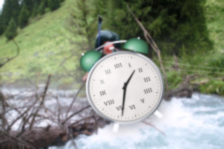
1.34
